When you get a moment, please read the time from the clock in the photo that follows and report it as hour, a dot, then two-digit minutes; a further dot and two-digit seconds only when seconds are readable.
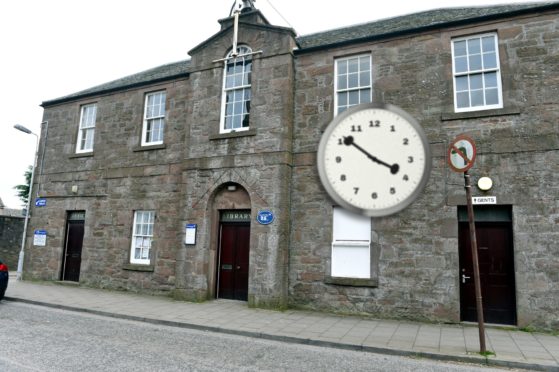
3.51
